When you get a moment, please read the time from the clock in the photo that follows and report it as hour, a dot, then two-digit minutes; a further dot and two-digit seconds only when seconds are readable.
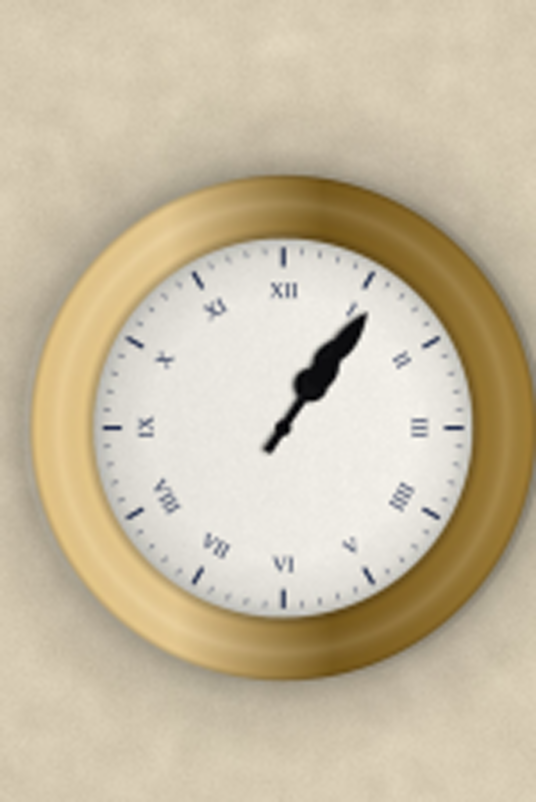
1.06
